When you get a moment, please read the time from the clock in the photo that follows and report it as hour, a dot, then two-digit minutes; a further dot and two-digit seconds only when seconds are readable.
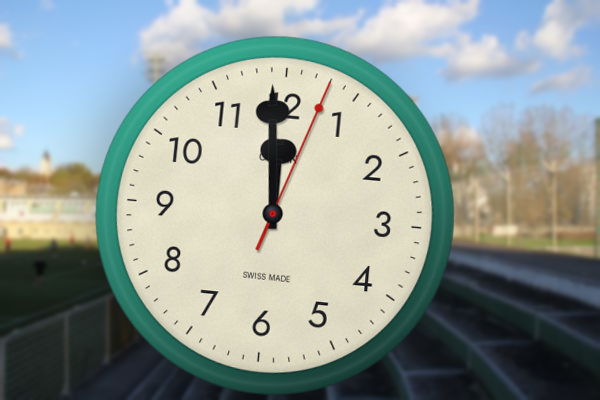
11.59.03
